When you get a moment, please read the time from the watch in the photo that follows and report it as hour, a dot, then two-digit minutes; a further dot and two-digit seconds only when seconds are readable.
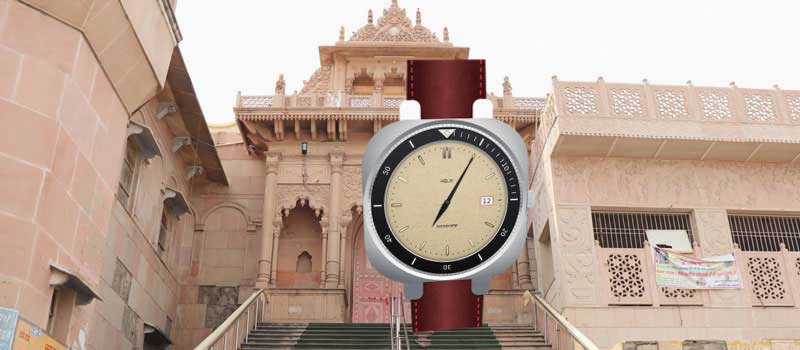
7.05
